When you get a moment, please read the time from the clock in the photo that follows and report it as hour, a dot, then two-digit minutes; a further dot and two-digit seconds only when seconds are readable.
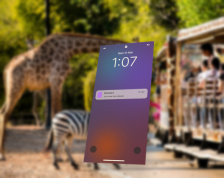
1.07
